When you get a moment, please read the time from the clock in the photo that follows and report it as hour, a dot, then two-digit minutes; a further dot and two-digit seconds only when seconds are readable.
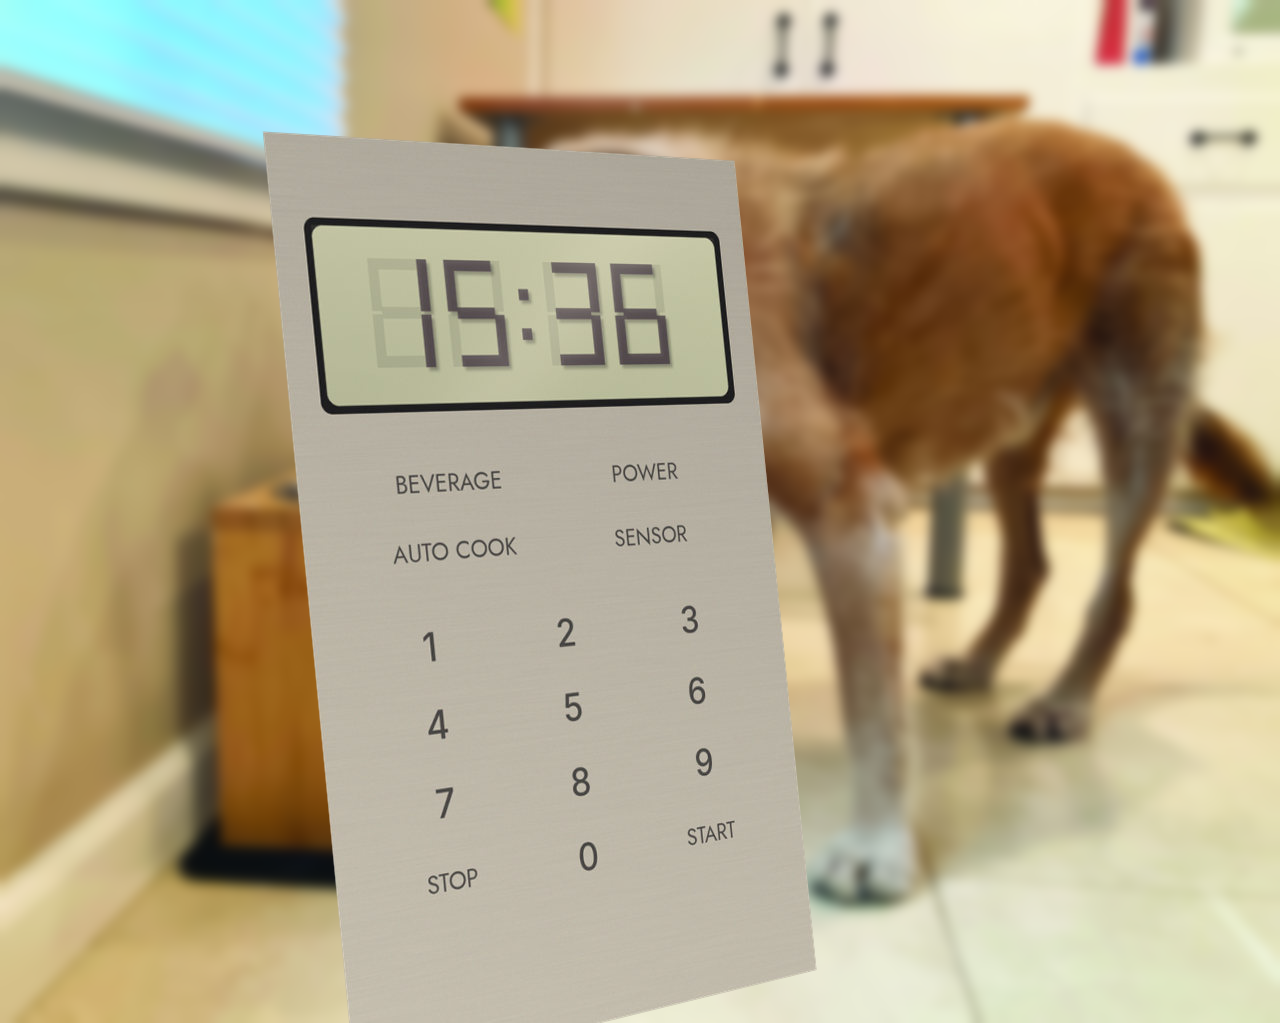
15.36
